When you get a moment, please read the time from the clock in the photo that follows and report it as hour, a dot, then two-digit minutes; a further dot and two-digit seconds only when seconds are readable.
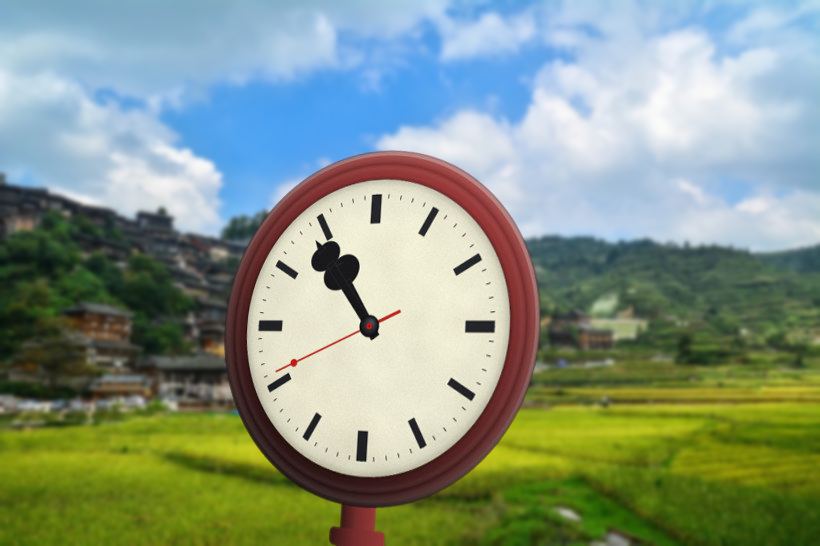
10.53.41
